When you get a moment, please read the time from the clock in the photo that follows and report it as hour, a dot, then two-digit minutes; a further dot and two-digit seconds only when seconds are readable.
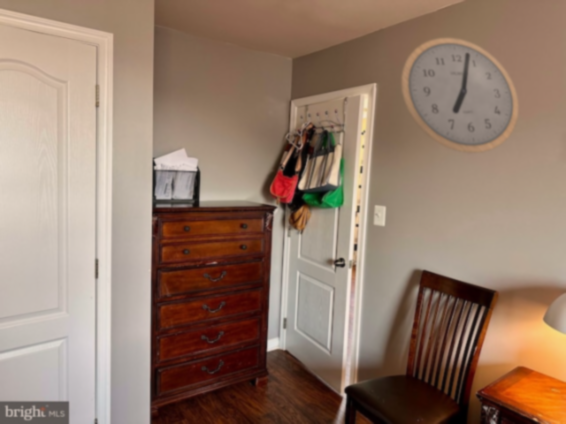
7.03
